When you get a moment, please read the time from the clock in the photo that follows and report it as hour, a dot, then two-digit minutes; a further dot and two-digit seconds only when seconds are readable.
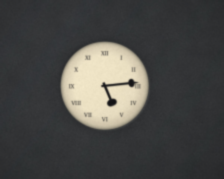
5.14
